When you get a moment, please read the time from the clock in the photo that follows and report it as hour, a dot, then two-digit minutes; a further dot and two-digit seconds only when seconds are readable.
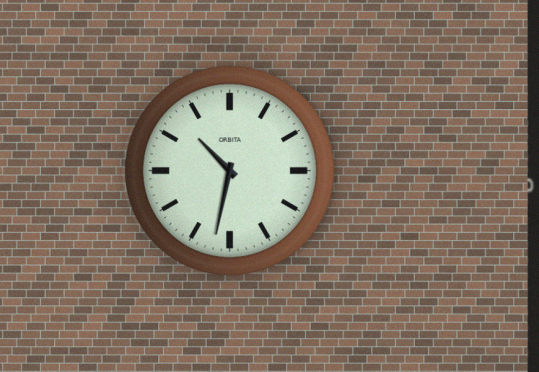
10.32
